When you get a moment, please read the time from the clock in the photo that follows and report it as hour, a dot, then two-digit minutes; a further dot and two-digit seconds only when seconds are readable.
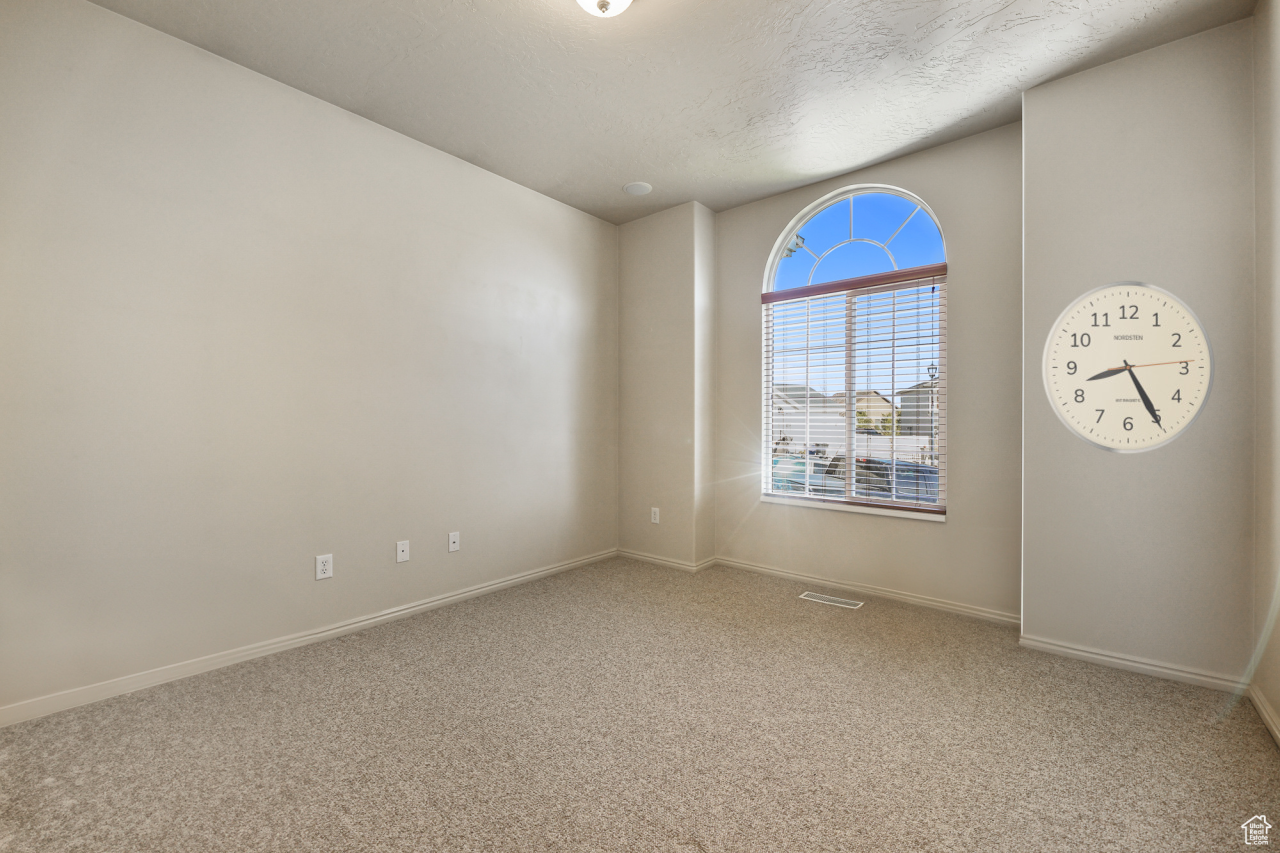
8.25.14
